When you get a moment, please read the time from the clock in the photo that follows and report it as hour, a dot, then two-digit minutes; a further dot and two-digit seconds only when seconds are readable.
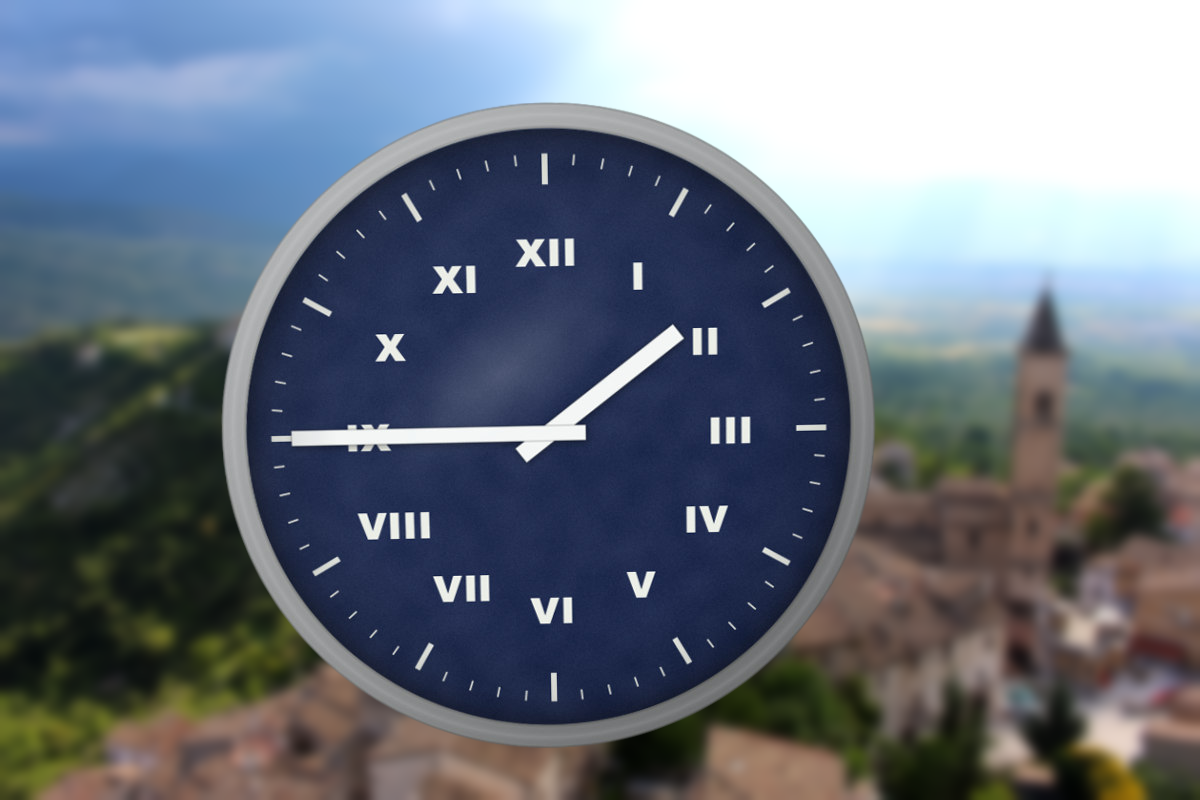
1.45
